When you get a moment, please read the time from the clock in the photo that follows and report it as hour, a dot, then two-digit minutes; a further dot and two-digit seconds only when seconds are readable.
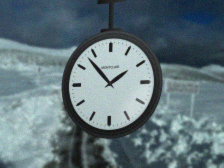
1.53
